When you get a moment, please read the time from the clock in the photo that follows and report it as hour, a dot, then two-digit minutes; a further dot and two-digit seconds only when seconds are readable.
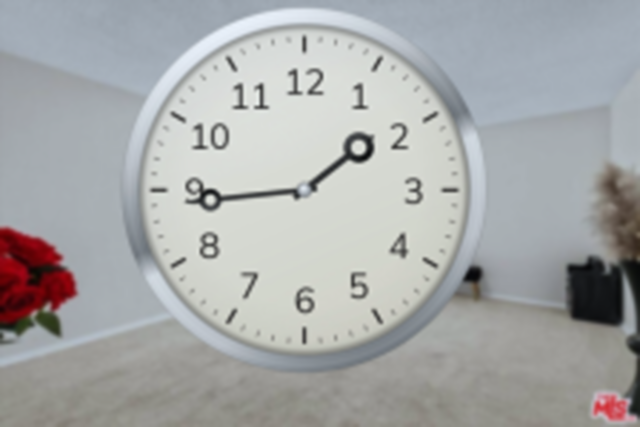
1.44
